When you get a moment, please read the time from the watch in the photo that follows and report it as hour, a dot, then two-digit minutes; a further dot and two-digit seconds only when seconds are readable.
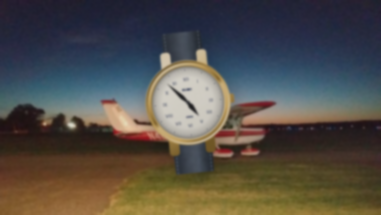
4.53
